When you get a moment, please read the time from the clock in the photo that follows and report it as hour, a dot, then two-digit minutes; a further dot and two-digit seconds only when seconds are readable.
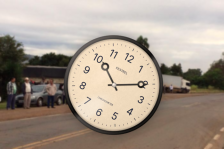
10.10
